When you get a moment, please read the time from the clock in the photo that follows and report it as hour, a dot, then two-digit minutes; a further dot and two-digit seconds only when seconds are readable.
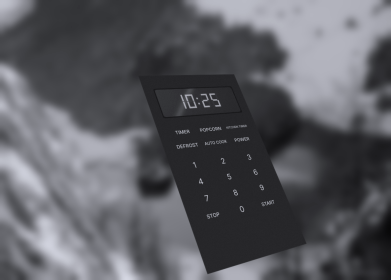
10.25
